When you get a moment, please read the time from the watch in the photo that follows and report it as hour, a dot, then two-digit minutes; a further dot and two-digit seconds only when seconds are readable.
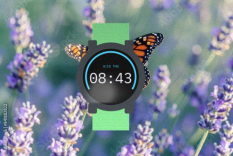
8.43
